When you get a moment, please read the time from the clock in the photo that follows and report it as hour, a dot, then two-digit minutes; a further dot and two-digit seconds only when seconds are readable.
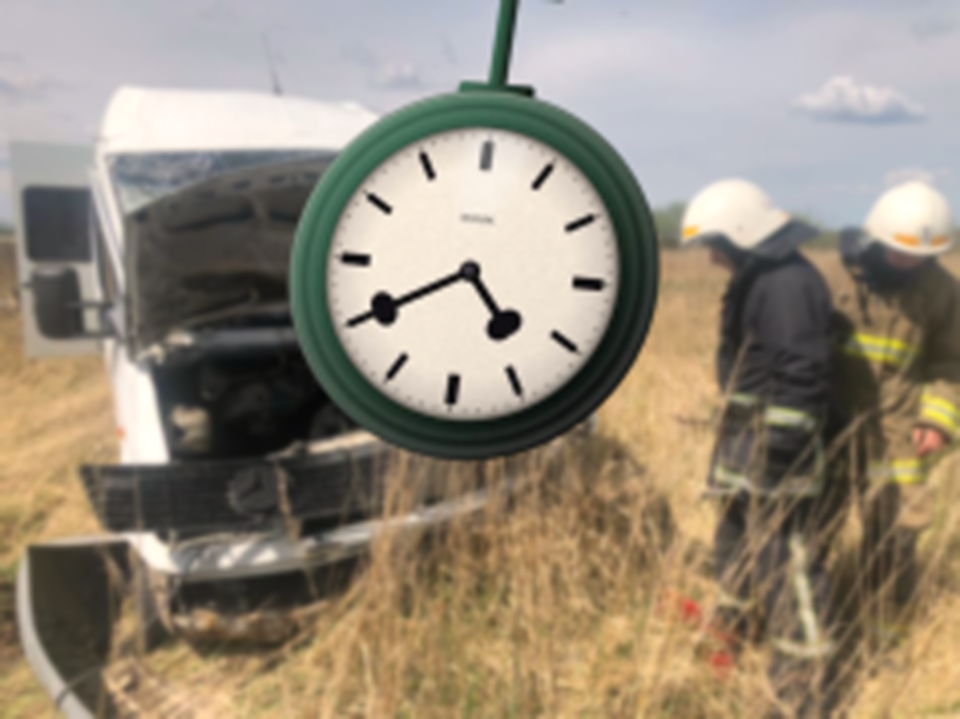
4.40
